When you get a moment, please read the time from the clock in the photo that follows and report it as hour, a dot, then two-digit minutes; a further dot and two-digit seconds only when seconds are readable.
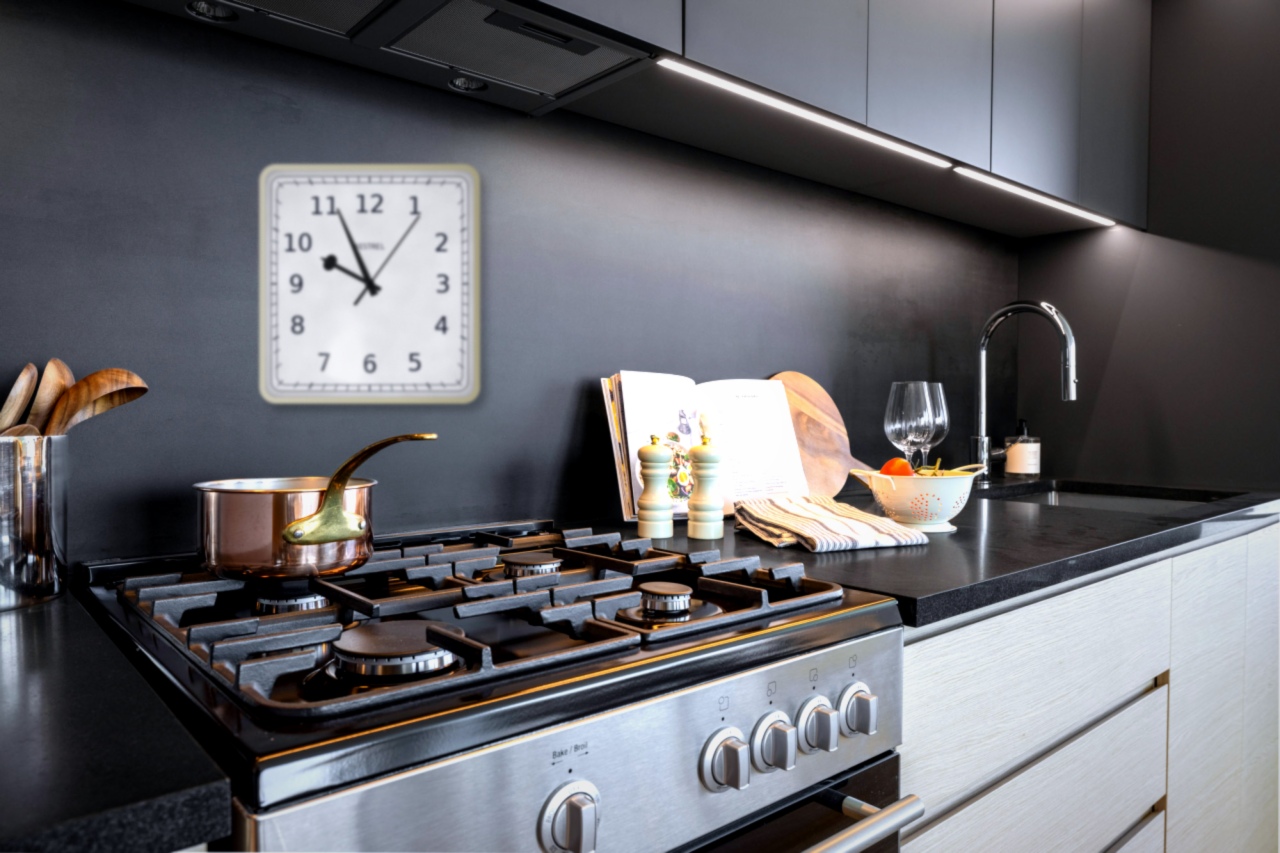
9.56.06
